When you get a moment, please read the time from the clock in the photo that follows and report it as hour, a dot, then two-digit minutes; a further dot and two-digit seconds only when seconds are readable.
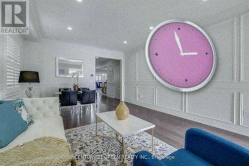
2.58
